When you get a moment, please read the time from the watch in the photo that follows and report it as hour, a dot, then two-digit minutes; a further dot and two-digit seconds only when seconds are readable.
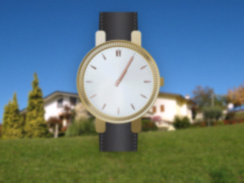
1.05
